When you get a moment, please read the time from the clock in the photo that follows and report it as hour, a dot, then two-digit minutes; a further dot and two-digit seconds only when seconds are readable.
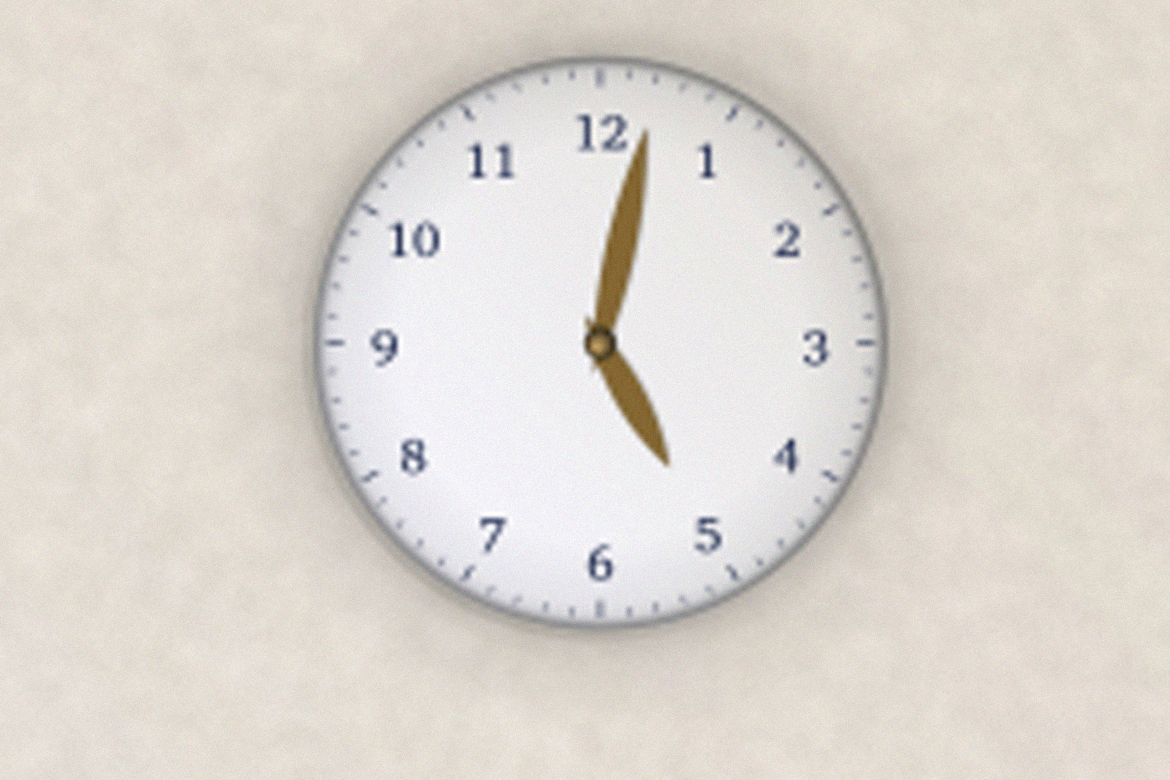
5.02
